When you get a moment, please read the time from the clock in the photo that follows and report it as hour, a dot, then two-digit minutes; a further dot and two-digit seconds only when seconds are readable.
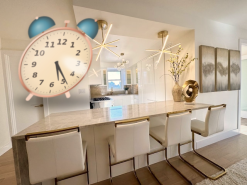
5.24
